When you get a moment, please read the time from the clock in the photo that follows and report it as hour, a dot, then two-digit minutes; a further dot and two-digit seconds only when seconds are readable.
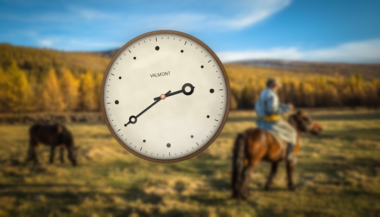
2.40
